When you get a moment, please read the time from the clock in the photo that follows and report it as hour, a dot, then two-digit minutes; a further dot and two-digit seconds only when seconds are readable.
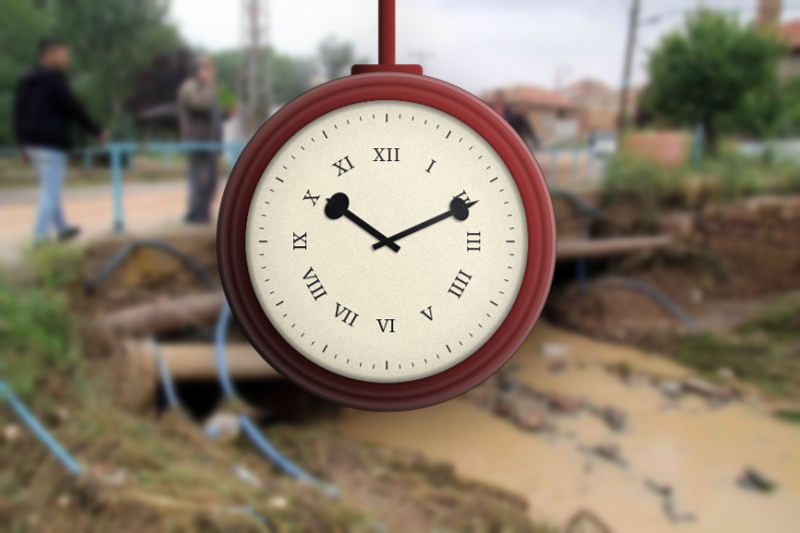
10.11
